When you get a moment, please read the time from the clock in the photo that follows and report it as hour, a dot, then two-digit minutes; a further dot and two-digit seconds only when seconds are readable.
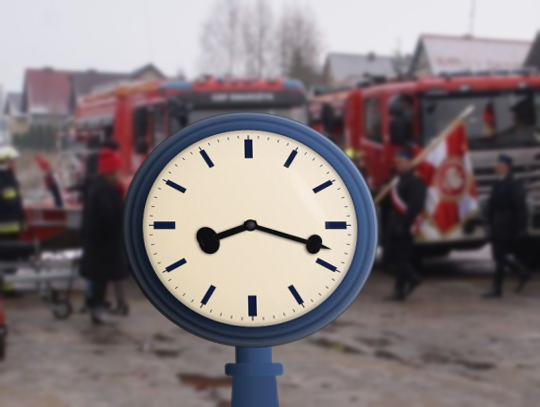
8.18
